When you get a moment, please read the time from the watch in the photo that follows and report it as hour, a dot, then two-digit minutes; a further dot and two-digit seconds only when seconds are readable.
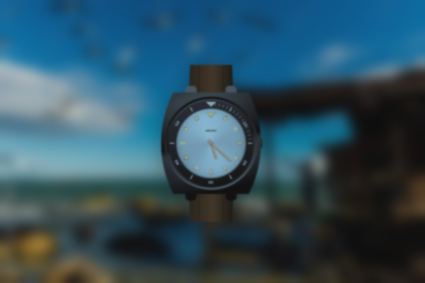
5.22
